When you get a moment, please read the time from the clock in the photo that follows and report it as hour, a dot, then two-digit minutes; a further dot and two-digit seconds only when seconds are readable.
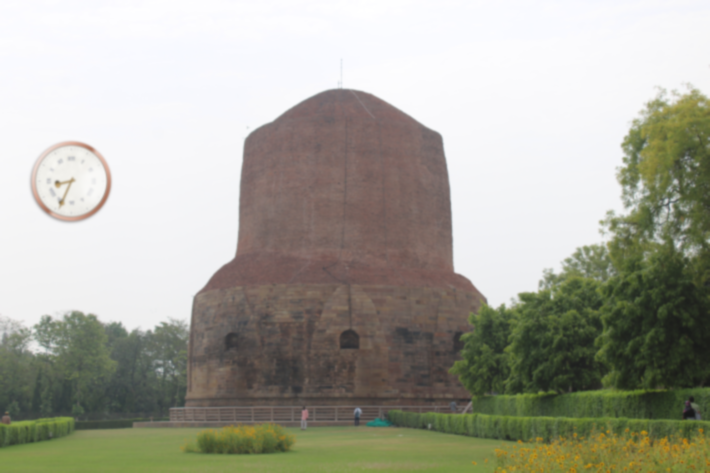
8.34
